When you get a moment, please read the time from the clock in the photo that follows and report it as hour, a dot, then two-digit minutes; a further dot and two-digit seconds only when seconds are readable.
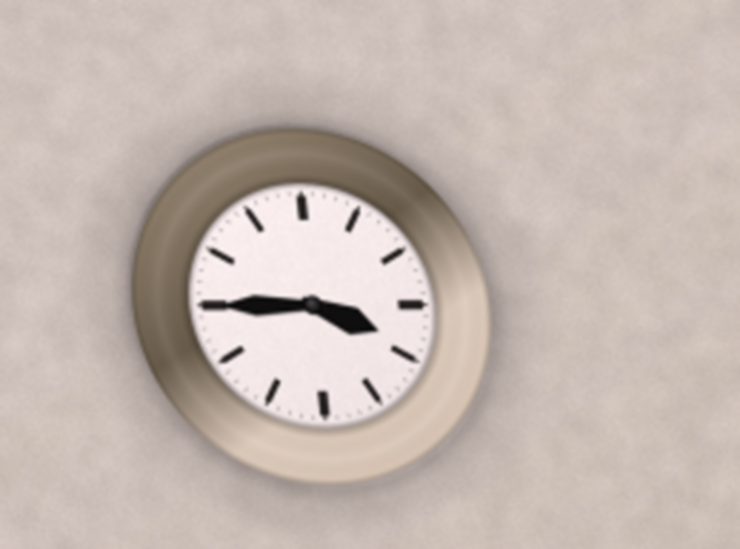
3.45
